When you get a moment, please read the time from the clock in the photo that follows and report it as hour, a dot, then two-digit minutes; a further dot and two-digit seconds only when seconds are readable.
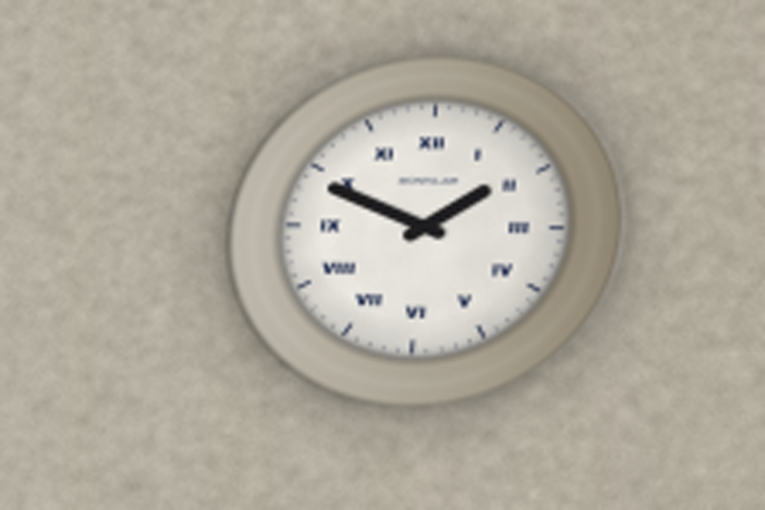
1.49
